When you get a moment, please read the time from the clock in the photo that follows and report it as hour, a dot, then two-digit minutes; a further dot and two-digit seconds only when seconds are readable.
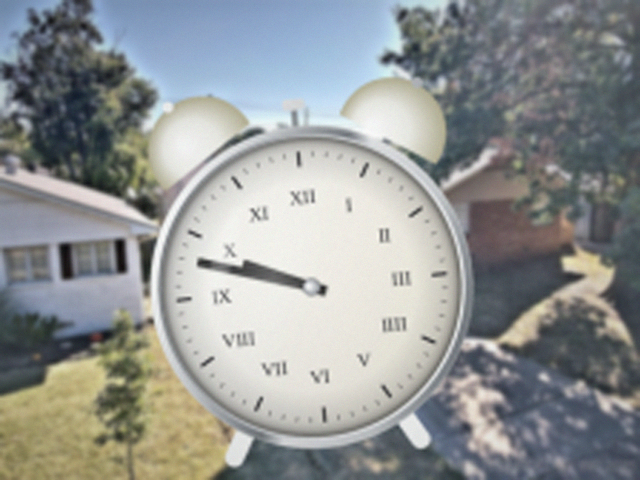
9.48
